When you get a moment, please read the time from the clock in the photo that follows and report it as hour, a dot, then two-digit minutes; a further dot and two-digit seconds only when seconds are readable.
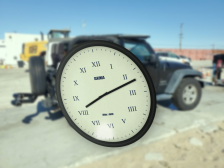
8.12
